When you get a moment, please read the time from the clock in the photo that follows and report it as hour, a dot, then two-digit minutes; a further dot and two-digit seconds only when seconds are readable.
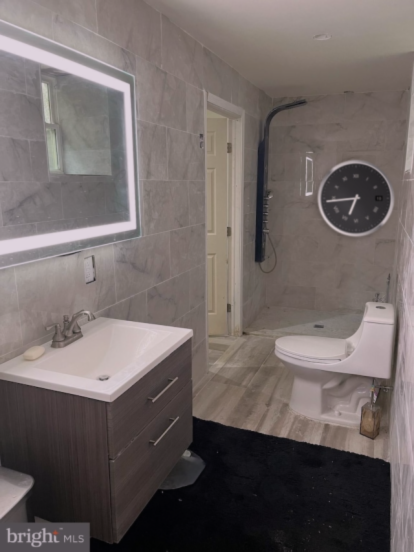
6.44
